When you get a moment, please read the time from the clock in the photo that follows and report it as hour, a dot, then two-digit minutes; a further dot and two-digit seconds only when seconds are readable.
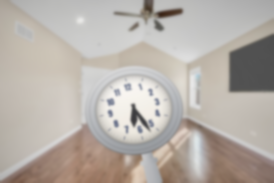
6.27
